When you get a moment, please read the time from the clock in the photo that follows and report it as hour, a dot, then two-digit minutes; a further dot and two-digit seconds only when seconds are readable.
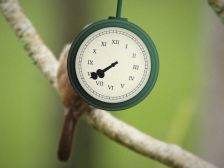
7.39
